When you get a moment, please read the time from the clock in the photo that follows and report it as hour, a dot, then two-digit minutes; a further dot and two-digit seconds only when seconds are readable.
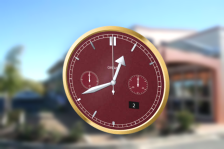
12.41
